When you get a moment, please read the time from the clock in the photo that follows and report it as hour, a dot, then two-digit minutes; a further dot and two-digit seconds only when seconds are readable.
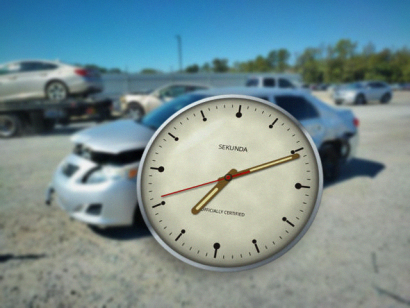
7.10.41
